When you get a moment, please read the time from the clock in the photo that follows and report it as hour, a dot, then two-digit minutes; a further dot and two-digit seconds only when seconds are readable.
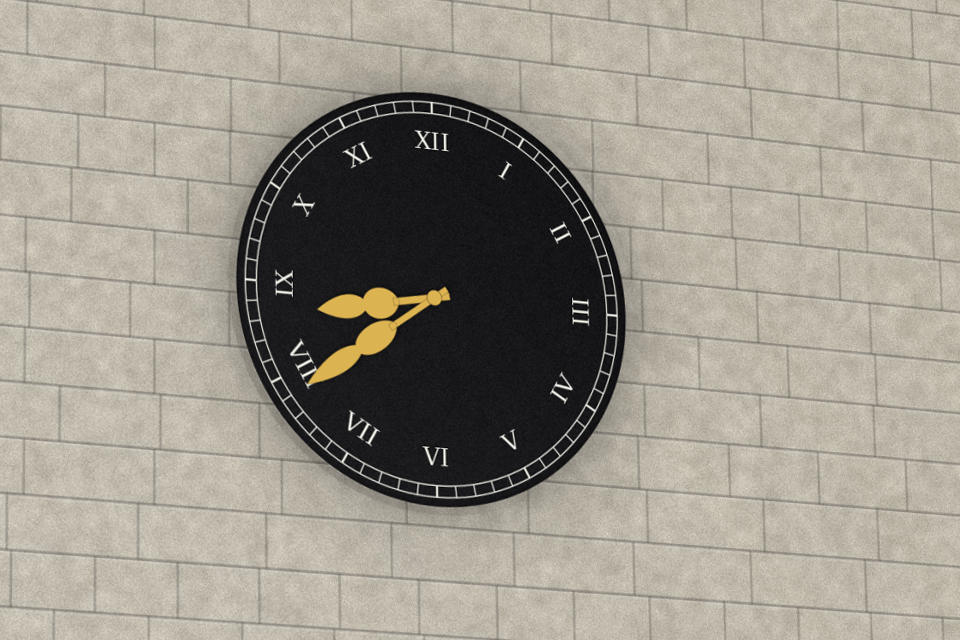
8.39
